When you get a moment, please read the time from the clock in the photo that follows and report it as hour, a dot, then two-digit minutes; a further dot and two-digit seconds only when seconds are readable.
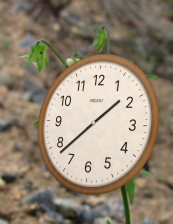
1.38
